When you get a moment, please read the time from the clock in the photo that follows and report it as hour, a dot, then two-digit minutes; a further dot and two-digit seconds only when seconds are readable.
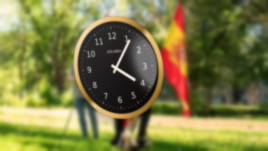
4.06
